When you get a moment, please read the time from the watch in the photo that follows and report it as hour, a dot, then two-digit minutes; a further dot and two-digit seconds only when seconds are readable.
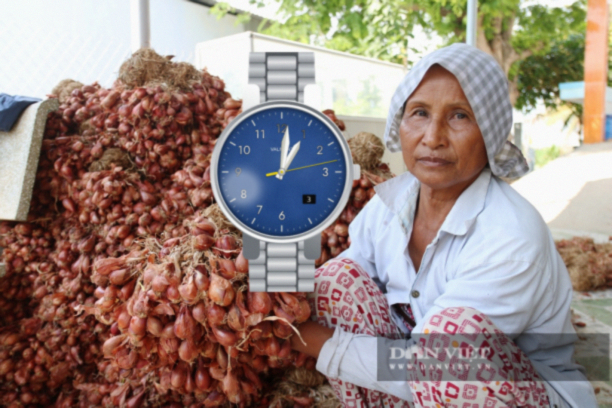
1.01.13
